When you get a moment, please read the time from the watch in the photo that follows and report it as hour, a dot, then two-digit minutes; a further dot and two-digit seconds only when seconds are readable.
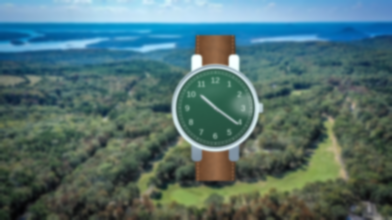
10.21
